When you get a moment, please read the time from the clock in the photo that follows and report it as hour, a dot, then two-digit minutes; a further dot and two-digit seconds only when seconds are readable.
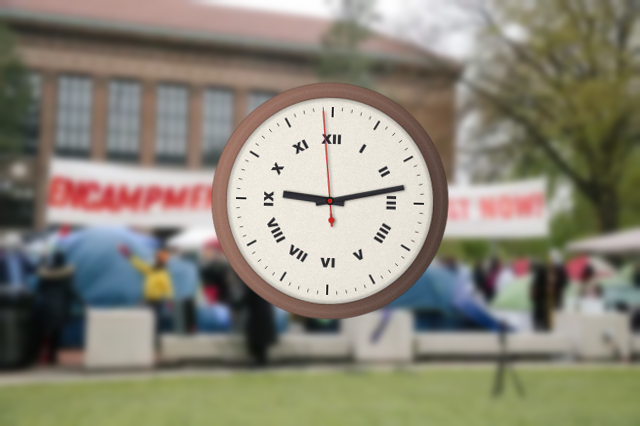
9.12.59
